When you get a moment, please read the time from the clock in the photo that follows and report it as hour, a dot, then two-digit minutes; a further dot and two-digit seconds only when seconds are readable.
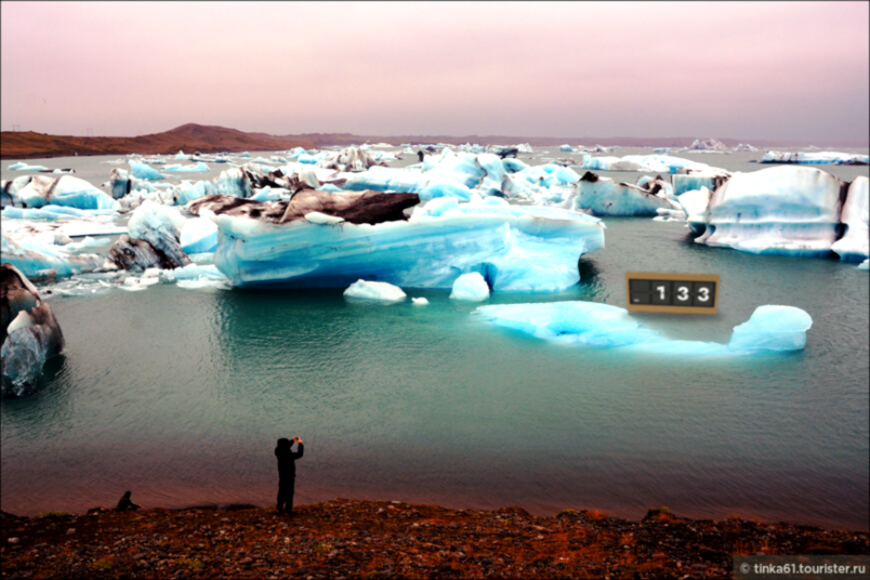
1.33
